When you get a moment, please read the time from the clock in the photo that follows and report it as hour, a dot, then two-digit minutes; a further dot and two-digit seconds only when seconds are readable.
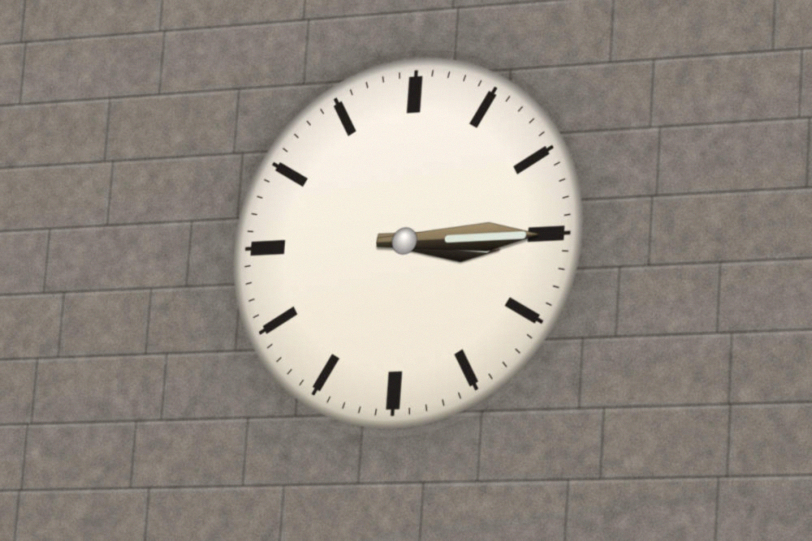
3.15
